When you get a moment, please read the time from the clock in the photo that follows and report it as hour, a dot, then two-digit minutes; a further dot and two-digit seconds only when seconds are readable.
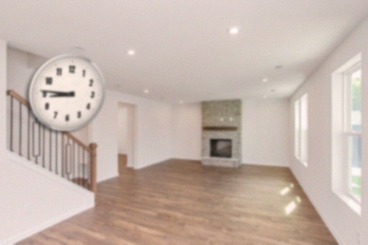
8.46
